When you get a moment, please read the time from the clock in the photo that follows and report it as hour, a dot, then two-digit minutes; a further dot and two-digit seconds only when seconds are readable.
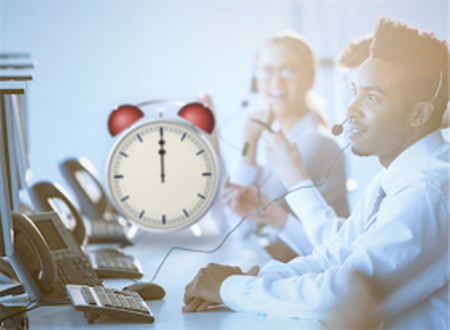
12.00
